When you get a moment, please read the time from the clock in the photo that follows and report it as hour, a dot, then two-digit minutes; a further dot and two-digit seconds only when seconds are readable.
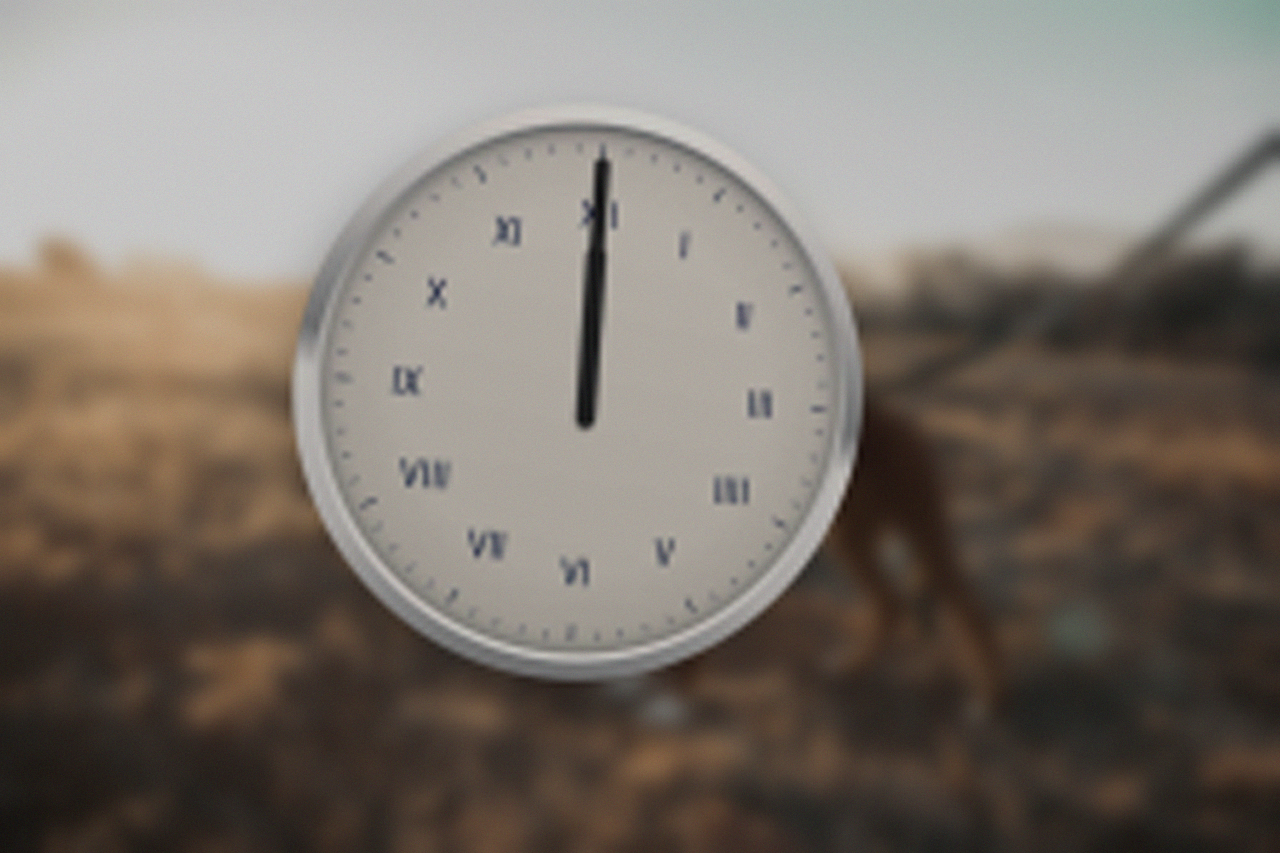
12.00
